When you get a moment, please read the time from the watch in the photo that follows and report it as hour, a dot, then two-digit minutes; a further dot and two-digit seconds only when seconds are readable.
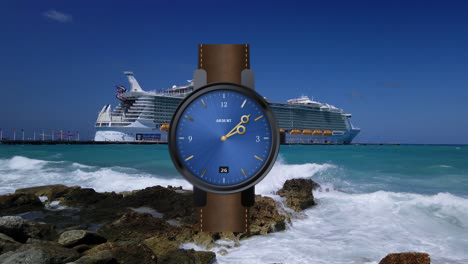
2.08
